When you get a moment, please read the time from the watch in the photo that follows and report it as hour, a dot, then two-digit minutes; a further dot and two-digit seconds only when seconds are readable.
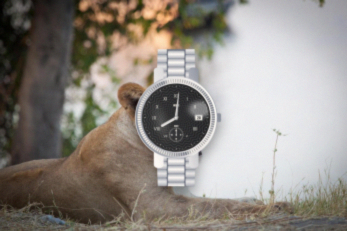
8.01
